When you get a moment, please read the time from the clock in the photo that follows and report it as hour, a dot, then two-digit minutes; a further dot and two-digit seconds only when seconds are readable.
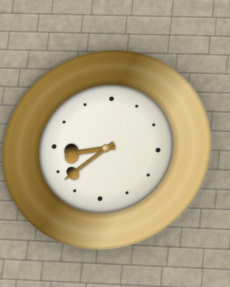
8.38
